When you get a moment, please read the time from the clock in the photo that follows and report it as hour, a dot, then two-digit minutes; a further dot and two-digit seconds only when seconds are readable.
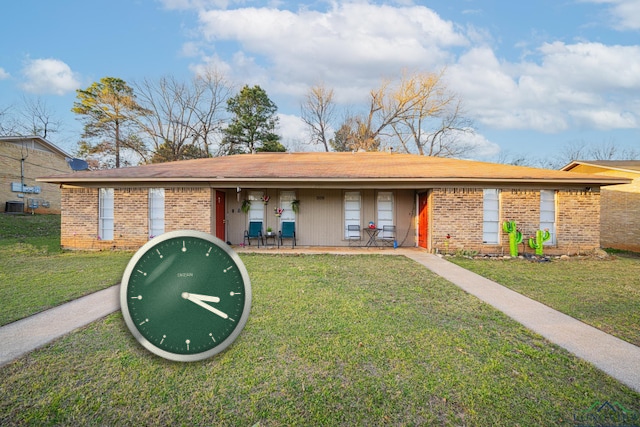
3.20
